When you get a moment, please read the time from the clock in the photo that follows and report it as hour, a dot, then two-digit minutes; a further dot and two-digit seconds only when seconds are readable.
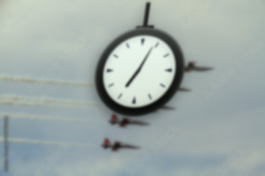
7.04
